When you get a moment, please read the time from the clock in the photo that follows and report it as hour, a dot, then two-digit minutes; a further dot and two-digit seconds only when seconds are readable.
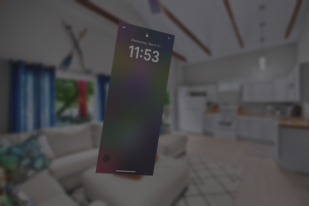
11.53
